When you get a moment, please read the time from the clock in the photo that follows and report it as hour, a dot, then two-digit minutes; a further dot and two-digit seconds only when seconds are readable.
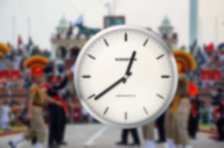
12.39
